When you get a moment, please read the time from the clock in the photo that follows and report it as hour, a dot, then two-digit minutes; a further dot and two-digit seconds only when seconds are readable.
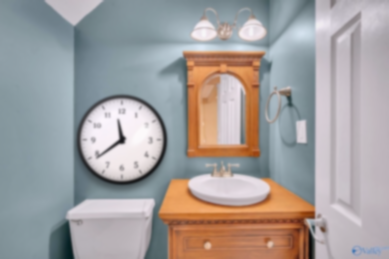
11.39
